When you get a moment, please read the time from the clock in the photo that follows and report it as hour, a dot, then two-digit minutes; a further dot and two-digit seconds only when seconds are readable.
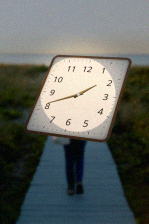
1.41
